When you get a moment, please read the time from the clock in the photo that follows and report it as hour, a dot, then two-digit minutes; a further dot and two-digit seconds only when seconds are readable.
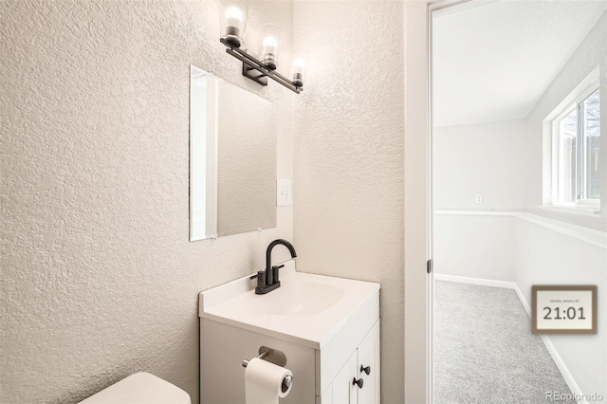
21.01
